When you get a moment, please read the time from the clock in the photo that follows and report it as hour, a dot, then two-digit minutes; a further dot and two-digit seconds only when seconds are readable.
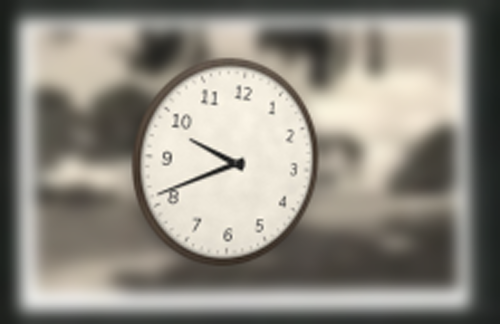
9.41
